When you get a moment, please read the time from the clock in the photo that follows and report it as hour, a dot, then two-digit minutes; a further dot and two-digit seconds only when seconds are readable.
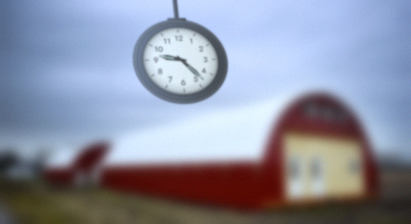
9.23
